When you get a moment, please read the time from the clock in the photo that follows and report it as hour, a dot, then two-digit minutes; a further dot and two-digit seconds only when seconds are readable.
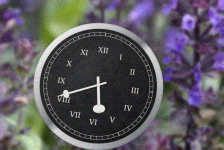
5.41
